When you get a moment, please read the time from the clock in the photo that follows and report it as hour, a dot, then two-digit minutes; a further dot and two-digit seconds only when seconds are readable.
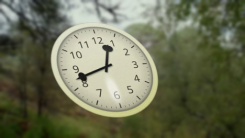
12.42
